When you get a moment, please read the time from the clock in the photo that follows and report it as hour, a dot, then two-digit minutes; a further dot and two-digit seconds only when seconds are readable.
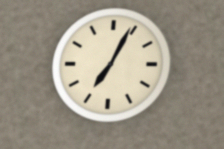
7.04
